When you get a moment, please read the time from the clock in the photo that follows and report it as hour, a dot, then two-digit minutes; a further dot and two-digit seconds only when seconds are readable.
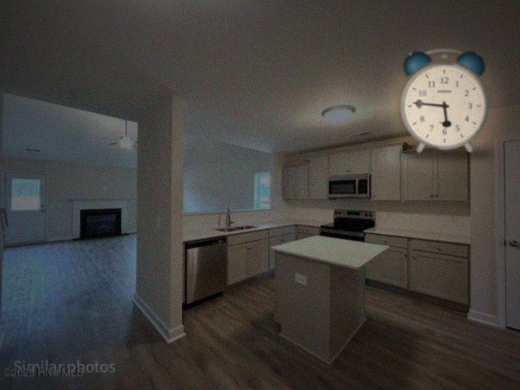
5.46
